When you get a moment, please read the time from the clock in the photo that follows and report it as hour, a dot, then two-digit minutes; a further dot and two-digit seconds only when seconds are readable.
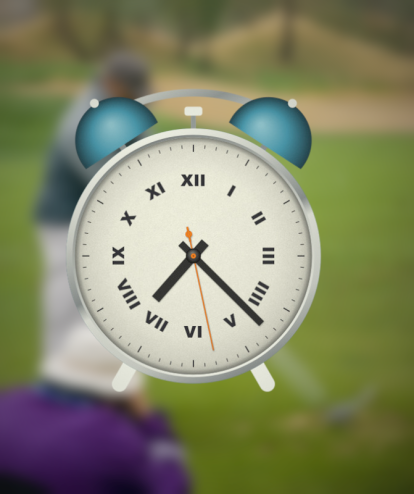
7.22.28
